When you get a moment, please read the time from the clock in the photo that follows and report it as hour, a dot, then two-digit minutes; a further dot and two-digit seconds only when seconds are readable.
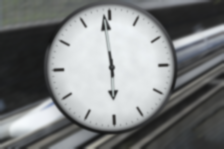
5.59
